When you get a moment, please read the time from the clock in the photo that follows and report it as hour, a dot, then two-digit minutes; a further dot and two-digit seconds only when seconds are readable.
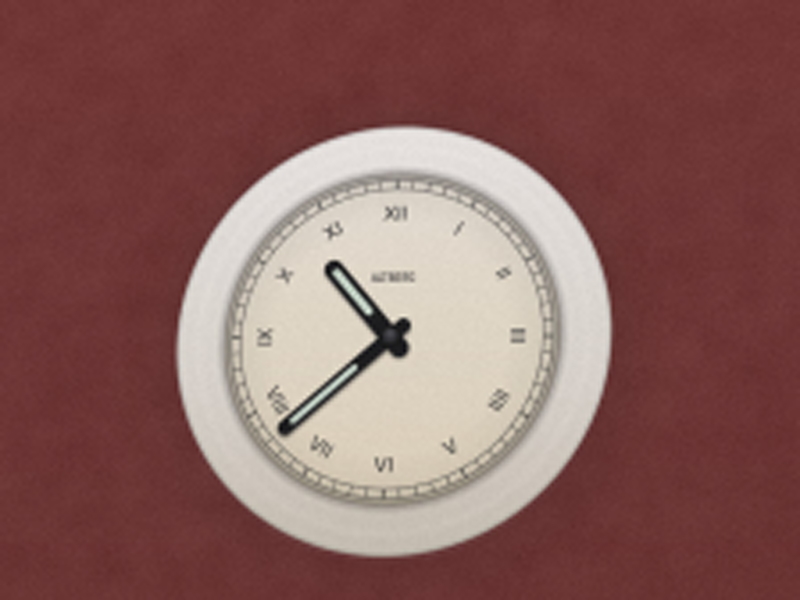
10.38
